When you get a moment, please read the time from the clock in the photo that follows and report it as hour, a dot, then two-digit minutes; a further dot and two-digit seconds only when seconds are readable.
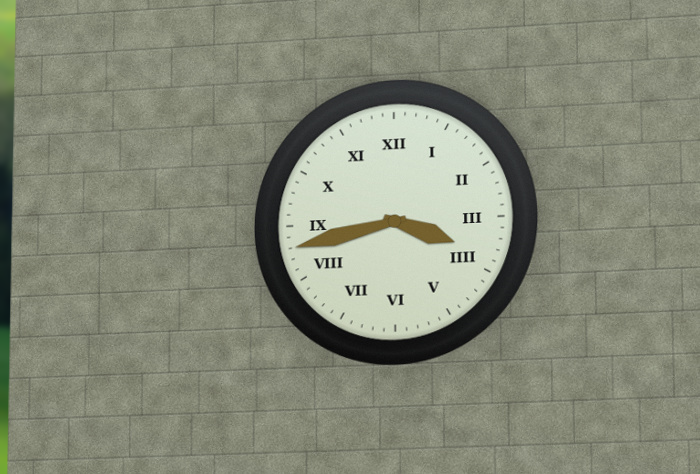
3.43
